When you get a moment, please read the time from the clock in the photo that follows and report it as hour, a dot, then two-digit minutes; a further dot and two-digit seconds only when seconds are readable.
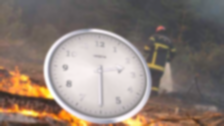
2.30
